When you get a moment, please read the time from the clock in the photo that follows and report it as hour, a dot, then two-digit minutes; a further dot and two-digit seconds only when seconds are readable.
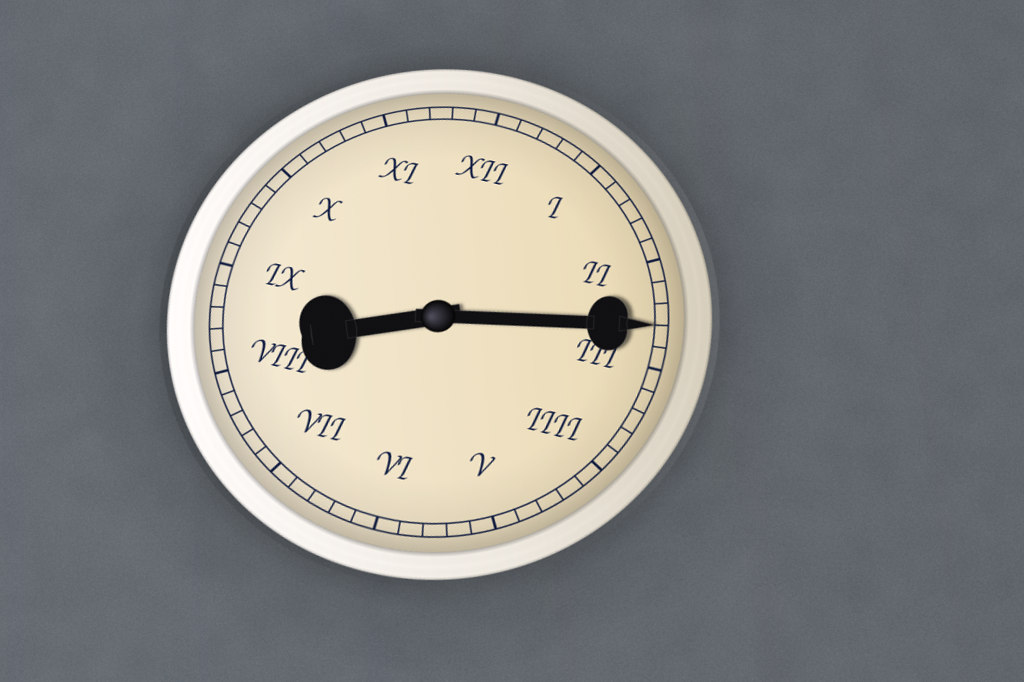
8.13
